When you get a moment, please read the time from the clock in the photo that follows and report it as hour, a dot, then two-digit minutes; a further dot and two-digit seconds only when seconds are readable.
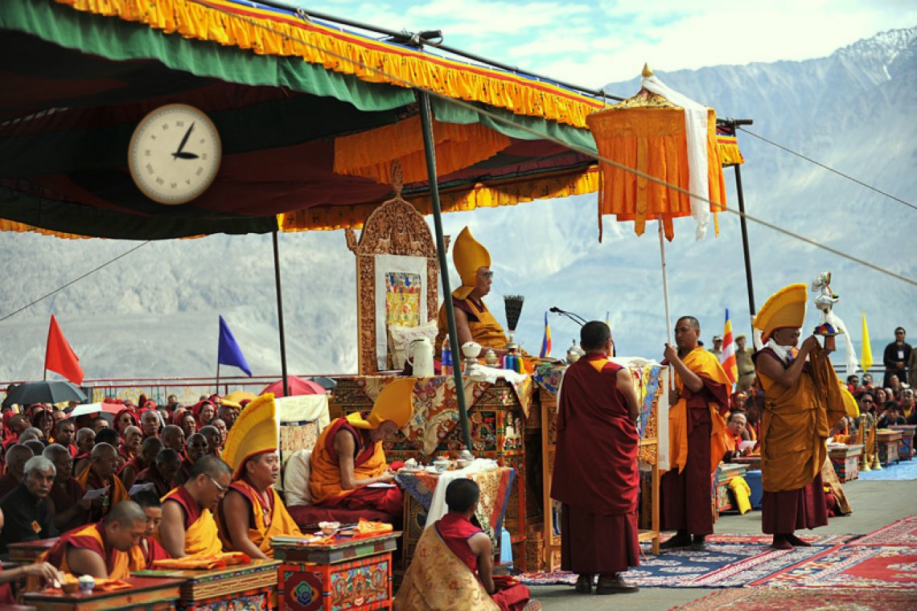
3.04
